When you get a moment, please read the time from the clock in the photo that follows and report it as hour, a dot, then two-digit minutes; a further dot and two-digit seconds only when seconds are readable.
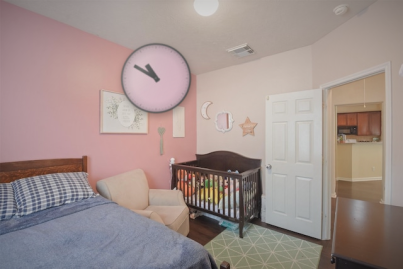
10.50
